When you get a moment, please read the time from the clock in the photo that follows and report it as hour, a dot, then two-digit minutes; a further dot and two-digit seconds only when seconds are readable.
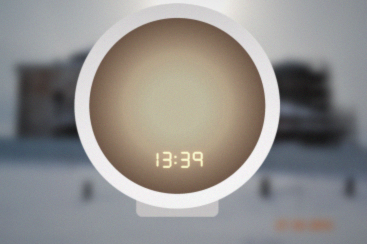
13.39
